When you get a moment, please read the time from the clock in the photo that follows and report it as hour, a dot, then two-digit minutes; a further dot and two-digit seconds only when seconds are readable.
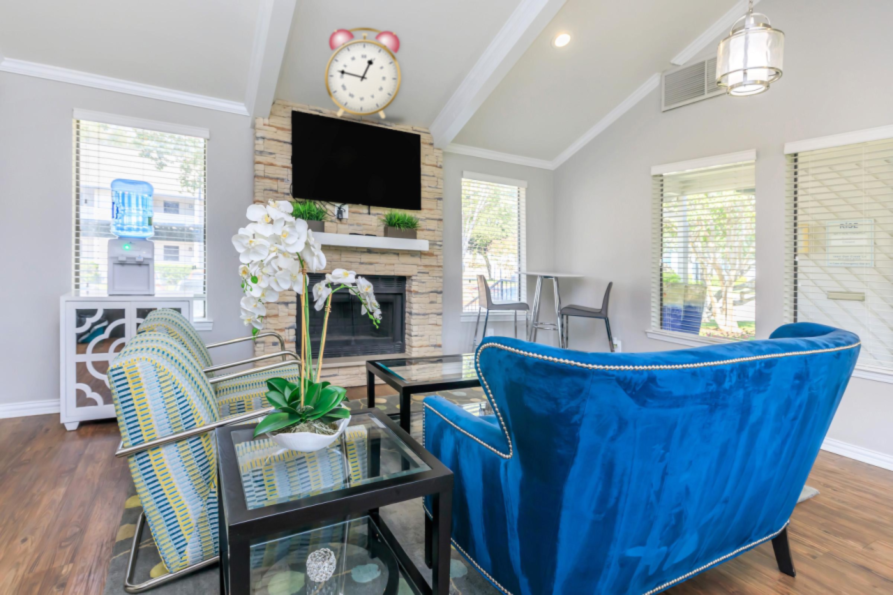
12.47
